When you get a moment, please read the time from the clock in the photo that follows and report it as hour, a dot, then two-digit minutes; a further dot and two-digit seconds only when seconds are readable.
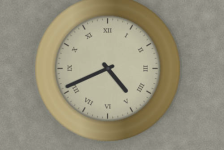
4.41
